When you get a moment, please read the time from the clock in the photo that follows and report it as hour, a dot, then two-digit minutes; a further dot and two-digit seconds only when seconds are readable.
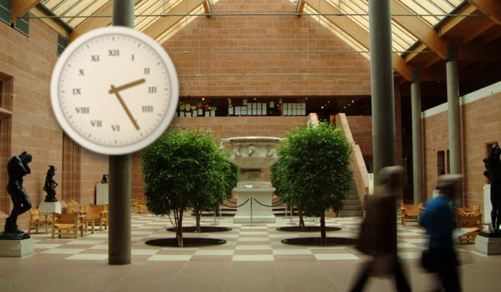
2.25
